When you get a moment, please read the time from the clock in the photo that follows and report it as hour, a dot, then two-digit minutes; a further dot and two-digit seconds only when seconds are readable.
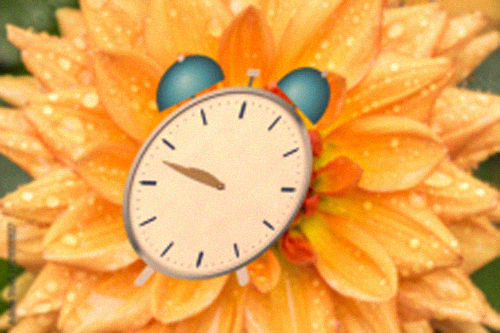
9.48
